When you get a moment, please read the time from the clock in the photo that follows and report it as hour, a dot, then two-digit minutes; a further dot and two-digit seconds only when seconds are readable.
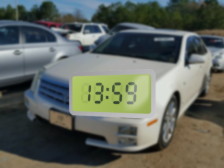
13.59
